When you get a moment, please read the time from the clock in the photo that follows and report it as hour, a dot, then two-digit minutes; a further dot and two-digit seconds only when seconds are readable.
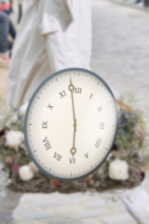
5.58
